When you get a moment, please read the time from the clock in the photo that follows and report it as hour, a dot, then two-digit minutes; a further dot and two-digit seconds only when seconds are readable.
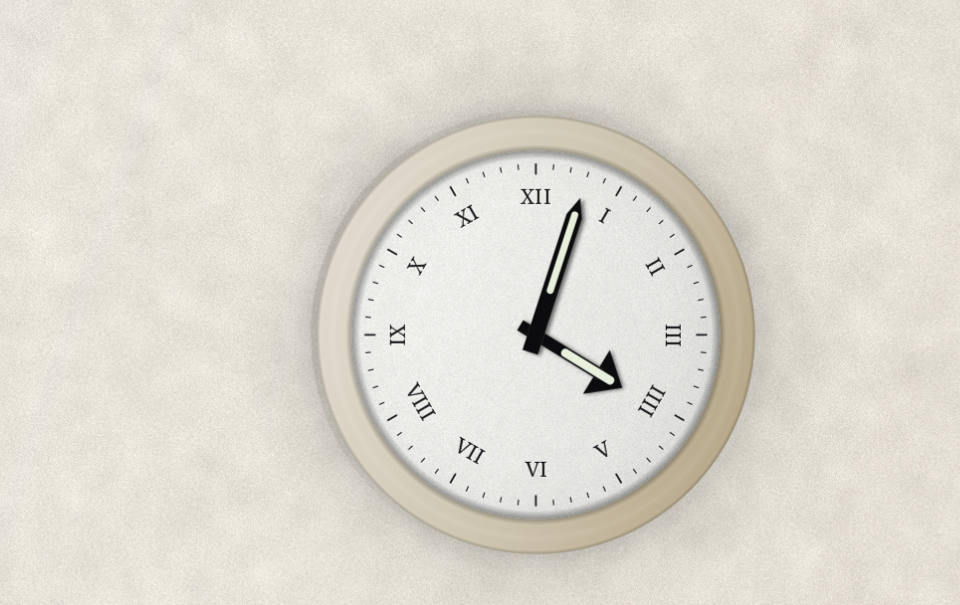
4.03
